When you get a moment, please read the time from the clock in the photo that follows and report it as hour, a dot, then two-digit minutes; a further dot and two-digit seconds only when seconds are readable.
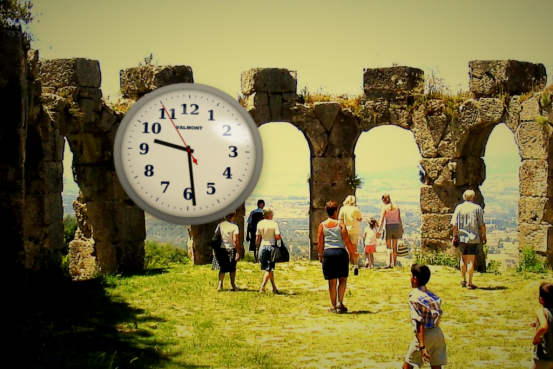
9.28.55
